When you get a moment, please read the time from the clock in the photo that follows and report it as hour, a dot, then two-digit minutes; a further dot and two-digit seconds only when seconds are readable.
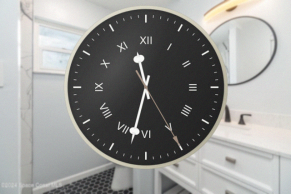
11.32.25
